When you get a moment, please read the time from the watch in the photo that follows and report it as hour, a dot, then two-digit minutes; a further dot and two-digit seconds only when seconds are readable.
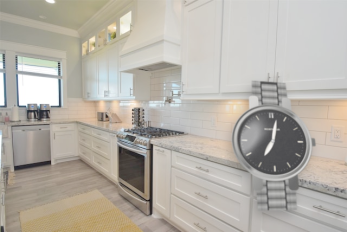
7.02
